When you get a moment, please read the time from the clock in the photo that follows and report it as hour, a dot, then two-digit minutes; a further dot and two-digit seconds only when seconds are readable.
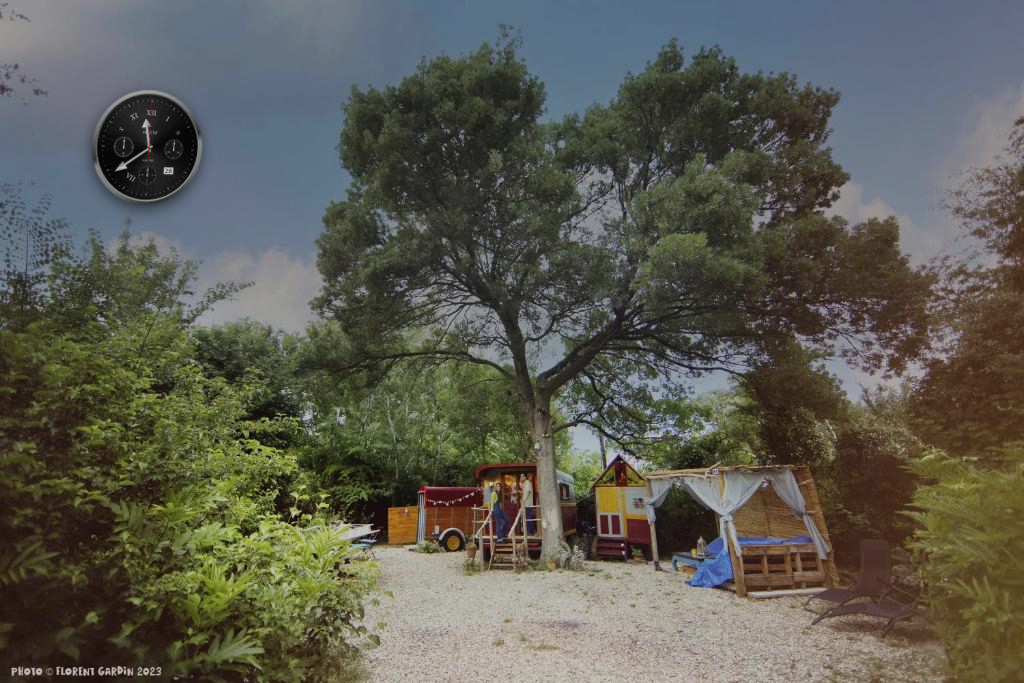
11.39
